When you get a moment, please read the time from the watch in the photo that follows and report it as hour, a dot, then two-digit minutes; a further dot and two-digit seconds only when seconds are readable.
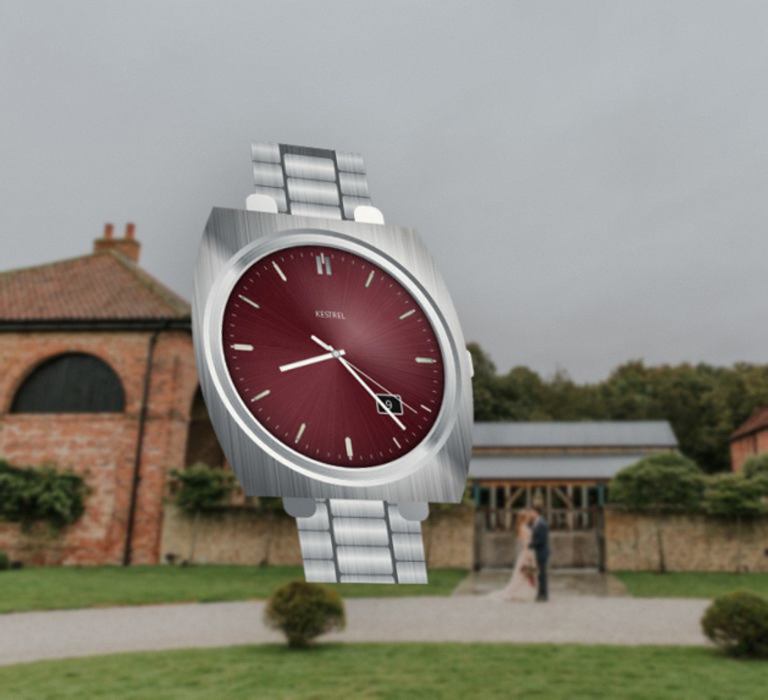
8.23.21
